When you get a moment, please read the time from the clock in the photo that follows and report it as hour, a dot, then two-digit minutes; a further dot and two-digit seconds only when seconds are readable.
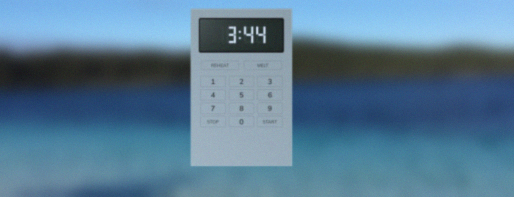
3.44
